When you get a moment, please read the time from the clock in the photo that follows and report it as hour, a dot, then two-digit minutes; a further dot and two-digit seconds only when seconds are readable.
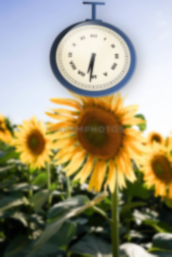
6.31
